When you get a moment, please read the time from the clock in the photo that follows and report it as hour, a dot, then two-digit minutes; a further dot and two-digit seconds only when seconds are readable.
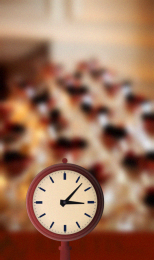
3.07
